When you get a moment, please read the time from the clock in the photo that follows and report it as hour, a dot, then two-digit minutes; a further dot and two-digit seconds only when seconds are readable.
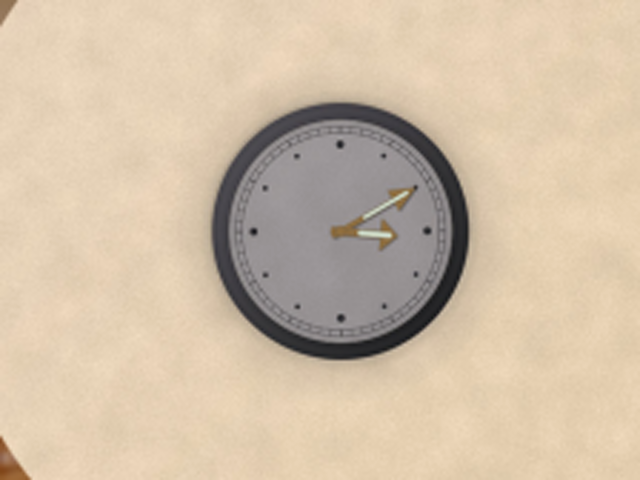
3.10
